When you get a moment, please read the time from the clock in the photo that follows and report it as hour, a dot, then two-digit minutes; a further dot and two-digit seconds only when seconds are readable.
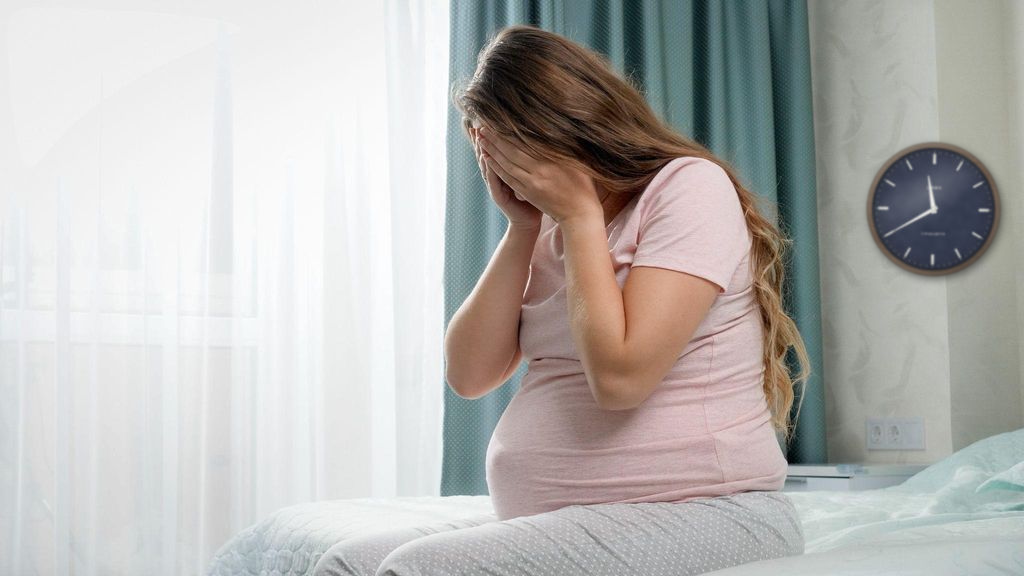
11.40
